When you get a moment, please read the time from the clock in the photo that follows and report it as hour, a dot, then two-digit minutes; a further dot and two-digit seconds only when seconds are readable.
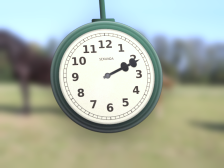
2.11
